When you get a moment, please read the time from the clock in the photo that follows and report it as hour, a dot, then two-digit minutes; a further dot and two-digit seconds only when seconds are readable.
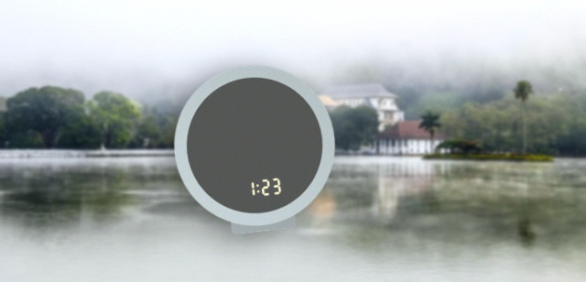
1.23
